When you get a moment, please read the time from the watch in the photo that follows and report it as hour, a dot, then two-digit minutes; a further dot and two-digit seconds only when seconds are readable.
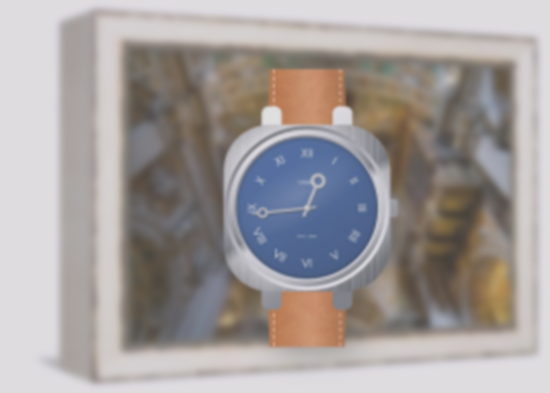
12.44
